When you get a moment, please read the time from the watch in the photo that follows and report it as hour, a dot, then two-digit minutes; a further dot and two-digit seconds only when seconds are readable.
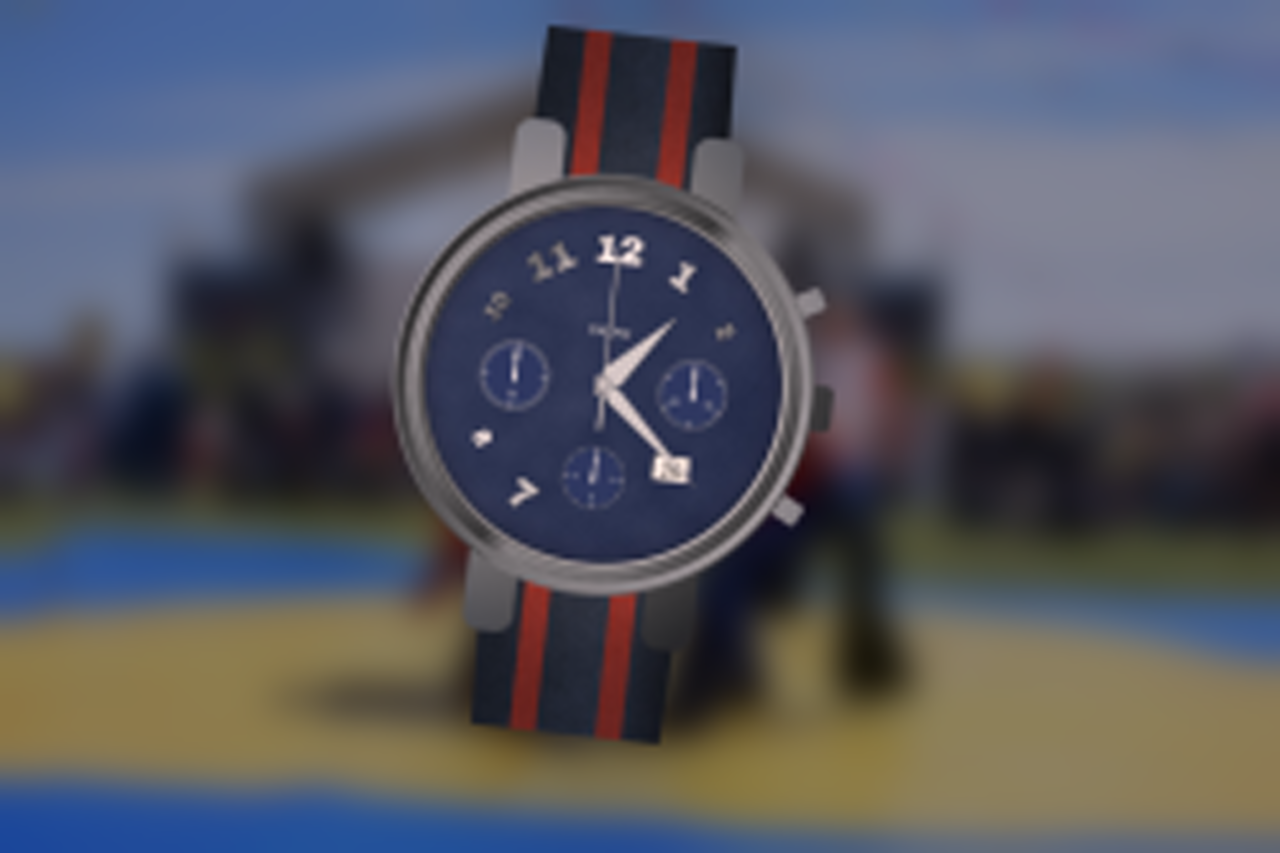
1.22
